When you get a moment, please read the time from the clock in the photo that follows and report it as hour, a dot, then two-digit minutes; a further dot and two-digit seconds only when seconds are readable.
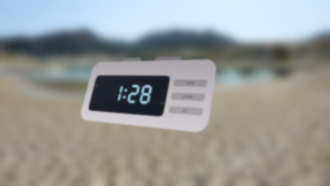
1.28
